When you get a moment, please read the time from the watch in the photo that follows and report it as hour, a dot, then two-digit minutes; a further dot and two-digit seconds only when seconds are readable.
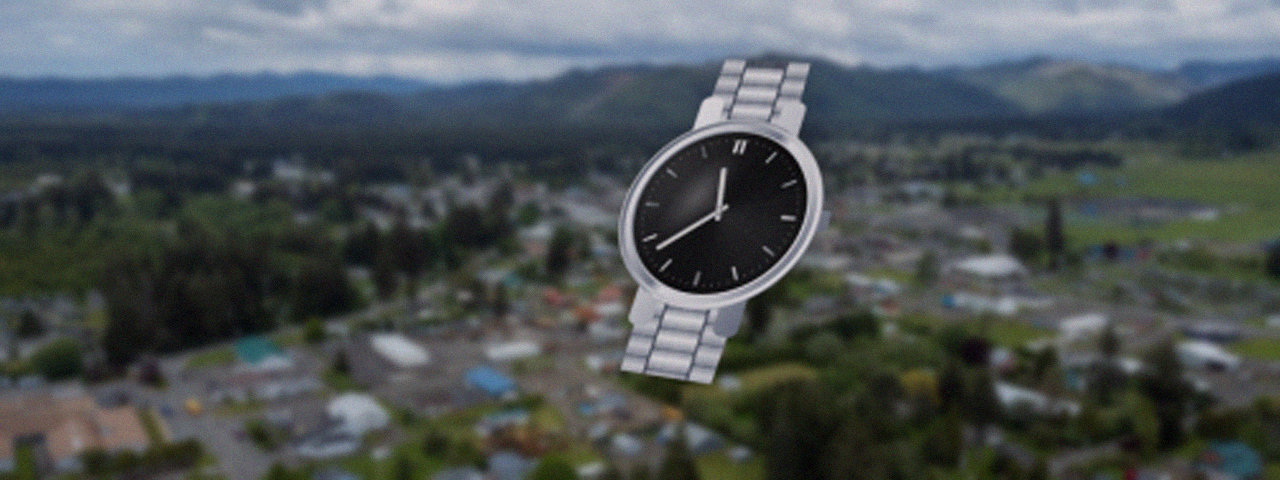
11.38
